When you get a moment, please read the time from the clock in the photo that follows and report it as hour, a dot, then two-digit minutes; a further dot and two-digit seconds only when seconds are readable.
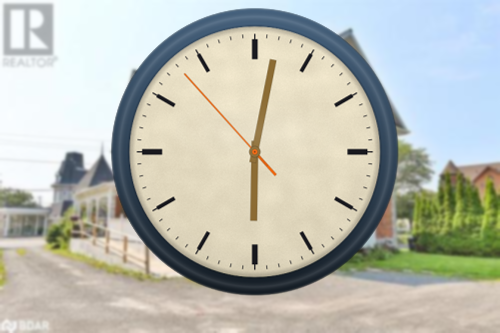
6.01.53
